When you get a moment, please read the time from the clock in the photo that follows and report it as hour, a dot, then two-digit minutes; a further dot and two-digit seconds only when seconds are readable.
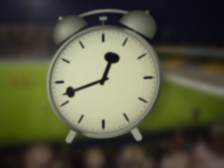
12.42
